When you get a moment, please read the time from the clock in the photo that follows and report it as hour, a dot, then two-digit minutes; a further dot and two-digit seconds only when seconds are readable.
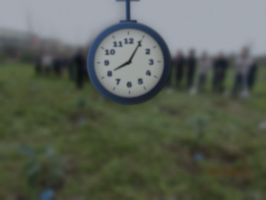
8.05
